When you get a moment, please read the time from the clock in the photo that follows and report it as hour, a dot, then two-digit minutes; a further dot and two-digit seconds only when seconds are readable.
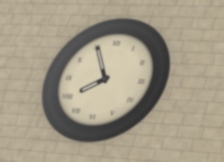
7.55
